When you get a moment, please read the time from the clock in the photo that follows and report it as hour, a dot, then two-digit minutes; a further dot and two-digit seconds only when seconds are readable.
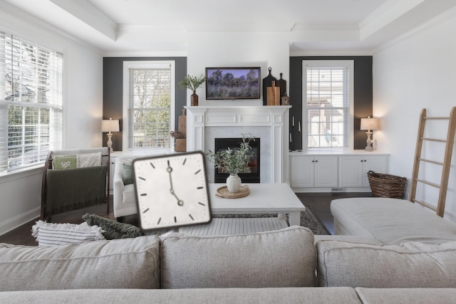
5.00
